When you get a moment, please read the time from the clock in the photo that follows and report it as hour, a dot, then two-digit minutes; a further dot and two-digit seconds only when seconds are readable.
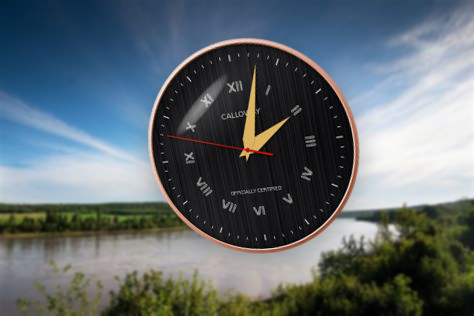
2.02.48
